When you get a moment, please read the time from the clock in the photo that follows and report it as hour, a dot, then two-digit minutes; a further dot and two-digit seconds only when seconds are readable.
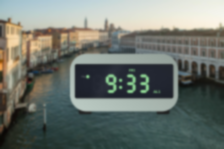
9.33
